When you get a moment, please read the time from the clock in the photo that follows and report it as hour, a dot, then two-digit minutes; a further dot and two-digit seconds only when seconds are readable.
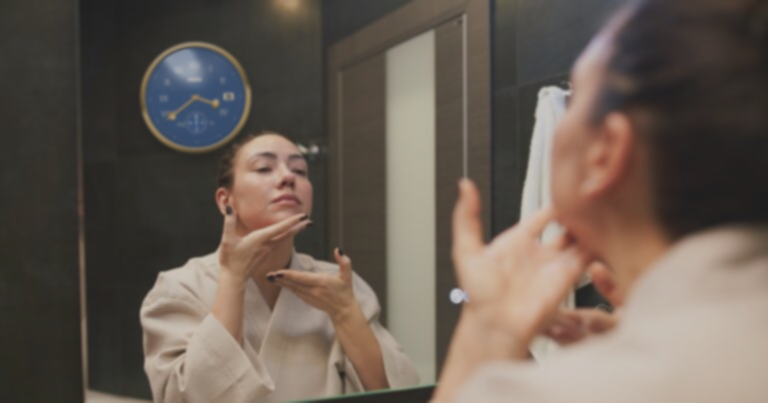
3.39
